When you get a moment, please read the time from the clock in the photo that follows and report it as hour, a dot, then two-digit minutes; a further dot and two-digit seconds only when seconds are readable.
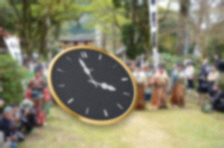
3.58
